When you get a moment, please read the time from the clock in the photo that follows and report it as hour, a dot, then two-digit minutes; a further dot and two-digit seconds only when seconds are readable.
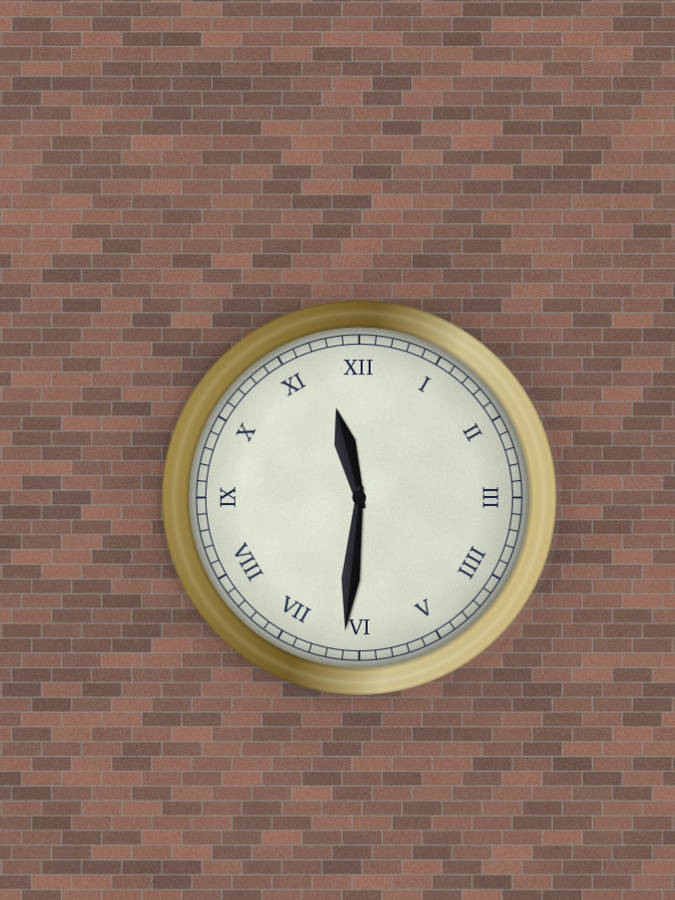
11.31
